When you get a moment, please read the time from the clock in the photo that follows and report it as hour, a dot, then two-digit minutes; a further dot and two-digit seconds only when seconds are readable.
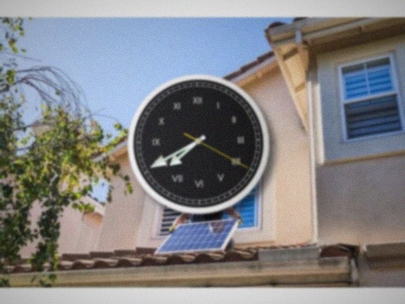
7.40.20
